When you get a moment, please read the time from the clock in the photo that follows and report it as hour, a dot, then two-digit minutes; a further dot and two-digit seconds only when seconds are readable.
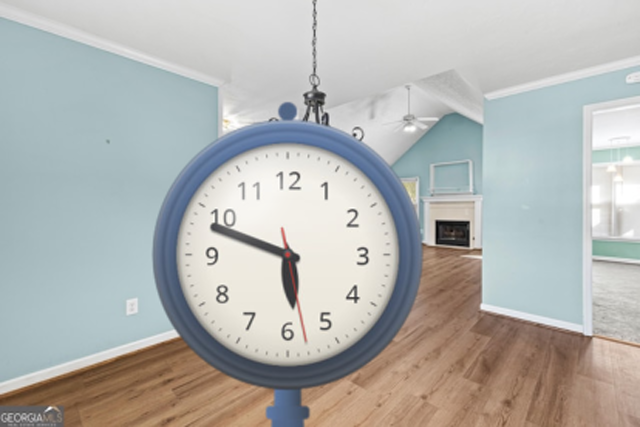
5.48.28
